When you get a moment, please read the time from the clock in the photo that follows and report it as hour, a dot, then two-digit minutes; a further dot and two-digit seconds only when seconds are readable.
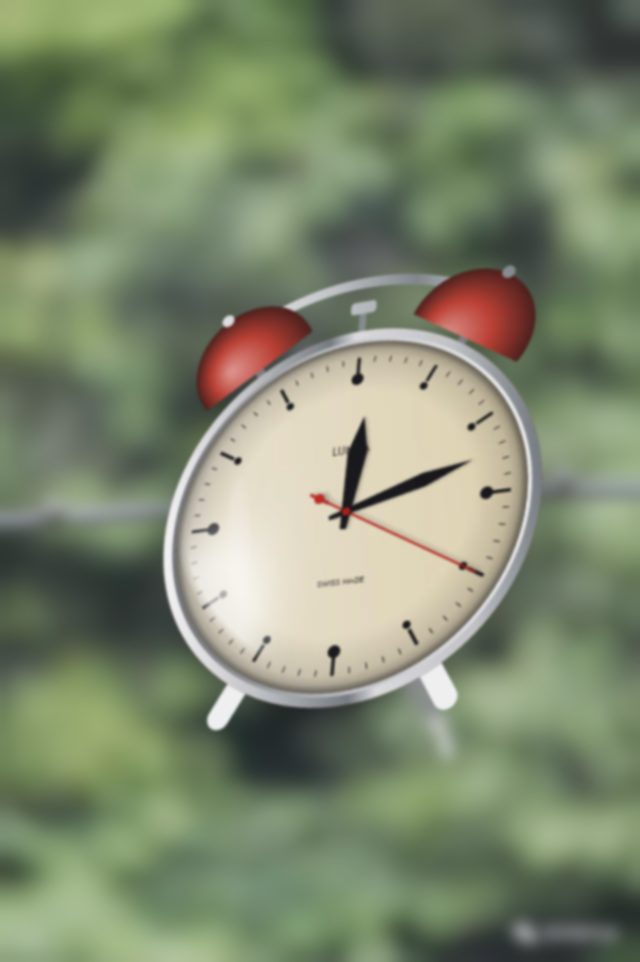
12.12.20
